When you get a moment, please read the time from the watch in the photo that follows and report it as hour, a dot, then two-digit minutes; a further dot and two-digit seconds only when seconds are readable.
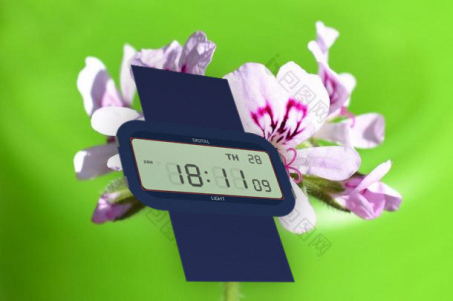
18.11.09
